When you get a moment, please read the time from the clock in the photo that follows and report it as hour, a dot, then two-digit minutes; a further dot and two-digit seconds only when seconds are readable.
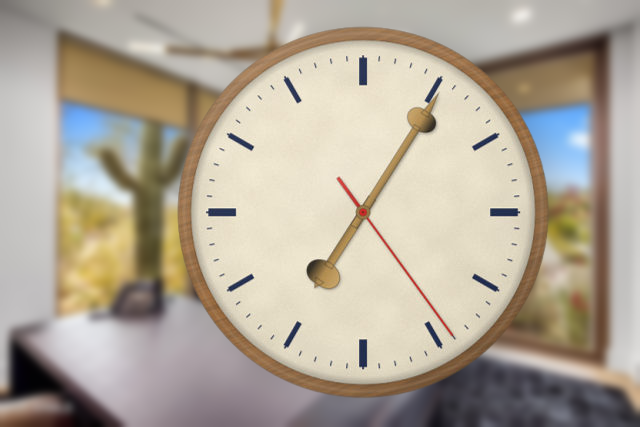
7.05.24
